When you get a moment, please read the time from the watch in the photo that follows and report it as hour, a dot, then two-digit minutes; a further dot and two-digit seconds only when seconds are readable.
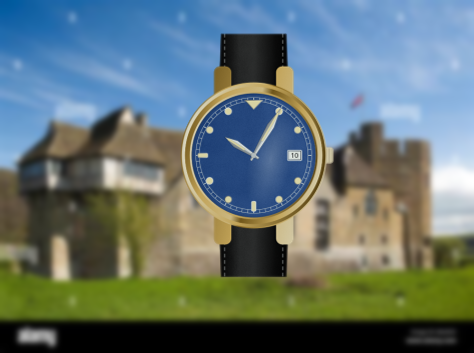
10.05
